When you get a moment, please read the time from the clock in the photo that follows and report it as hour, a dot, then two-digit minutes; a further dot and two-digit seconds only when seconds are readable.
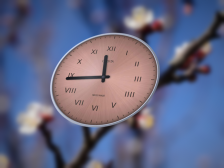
11.44
